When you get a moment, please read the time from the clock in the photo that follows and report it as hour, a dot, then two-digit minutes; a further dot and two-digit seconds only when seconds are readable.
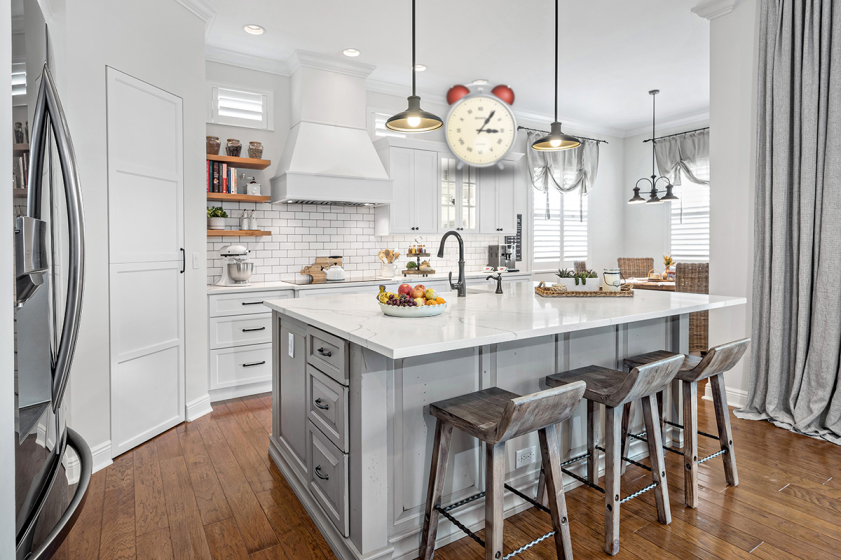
3.06
